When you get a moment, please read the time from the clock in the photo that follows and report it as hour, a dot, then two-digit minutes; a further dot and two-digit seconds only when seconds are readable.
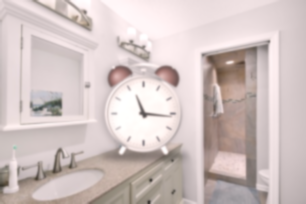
11.16
